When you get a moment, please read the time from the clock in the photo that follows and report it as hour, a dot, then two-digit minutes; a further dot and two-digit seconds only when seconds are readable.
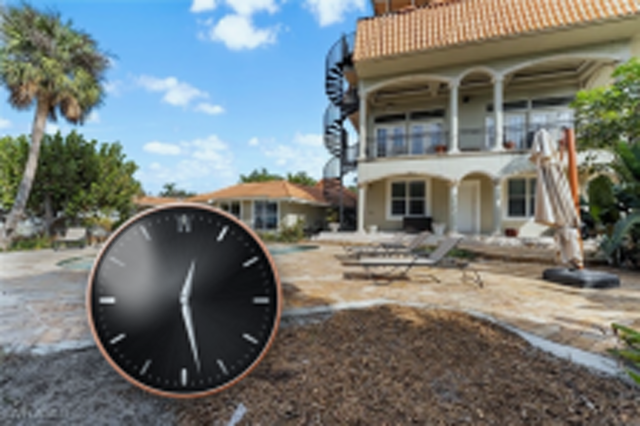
12.28
